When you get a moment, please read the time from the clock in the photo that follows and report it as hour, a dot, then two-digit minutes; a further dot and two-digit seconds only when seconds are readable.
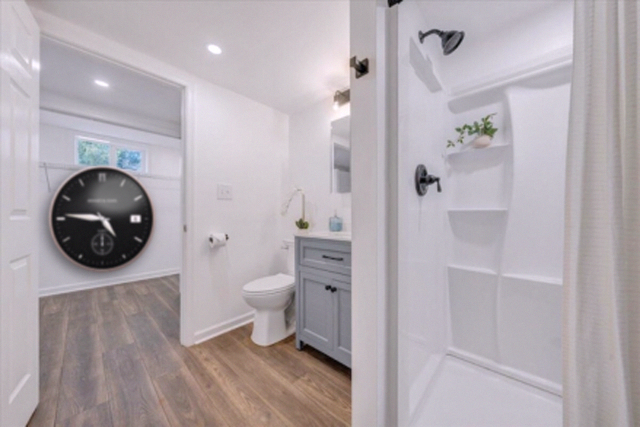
4.46
